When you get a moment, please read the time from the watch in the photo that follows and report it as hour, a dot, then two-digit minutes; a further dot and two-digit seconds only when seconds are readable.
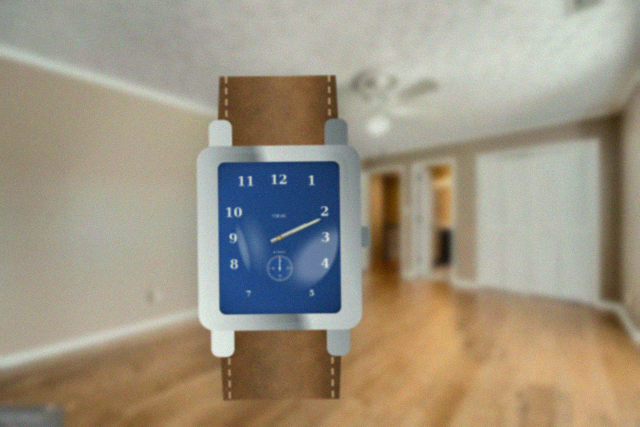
2.11
